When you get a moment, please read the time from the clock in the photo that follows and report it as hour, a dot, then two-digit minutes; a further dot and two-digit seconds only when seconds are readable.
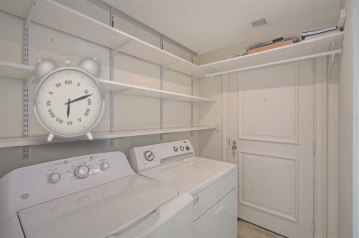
6.12
